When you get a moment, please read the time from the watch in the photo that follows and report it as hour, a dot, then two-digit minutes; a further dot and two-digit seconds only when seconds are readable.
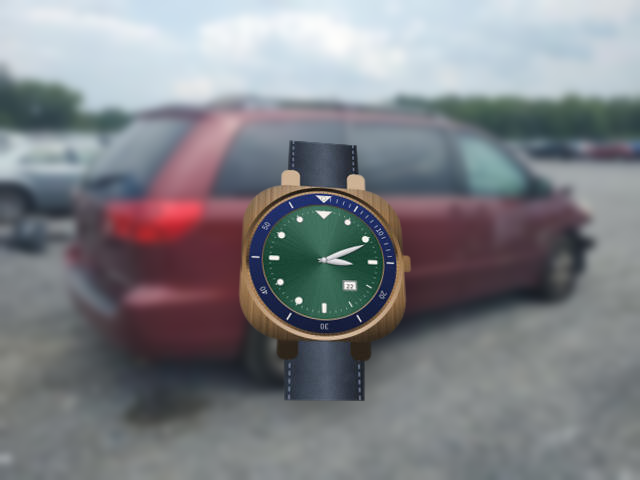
3.11
